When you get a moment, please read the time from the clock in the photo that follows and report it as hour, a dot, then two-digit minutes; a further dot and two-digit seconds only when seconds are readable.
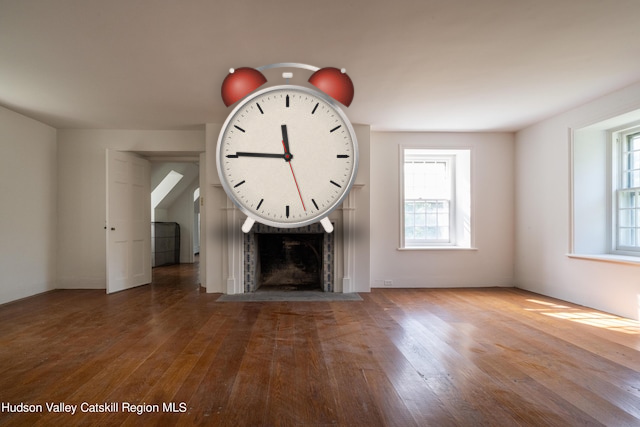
11.45.27
